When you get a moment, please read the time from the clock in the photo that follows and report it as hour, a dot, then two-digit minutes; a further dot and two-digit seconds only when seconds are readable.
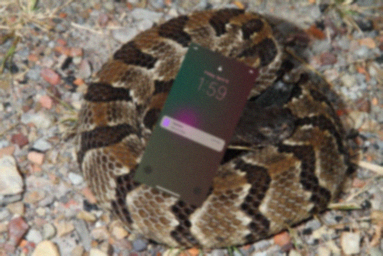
1.59
